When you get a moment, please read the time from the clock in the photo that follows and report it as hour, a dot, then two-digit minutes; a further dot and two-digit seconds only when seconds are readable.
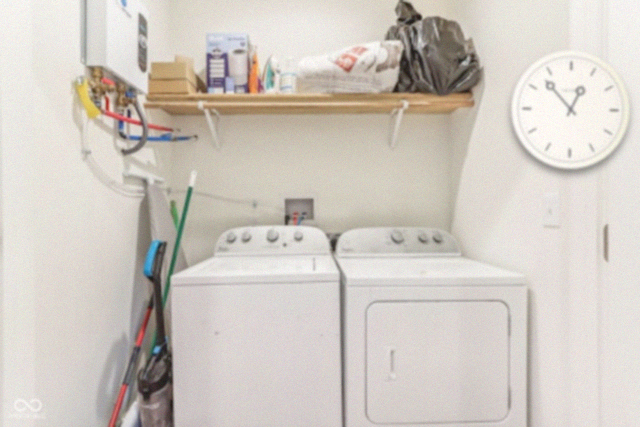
12.53
